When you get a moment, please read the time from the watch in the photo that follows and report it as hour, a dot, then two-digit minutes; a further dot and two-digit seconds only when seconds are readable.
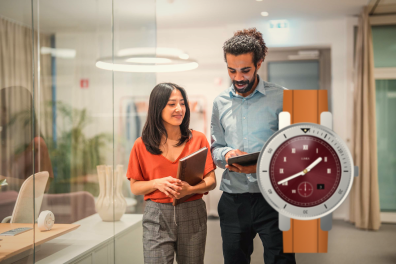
1.41
